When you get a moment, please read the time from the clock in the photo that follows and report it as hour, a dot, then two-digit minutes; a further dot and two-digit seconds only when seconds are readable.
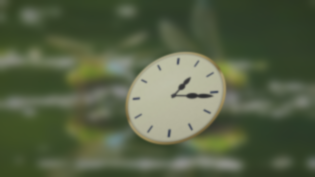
1.16
